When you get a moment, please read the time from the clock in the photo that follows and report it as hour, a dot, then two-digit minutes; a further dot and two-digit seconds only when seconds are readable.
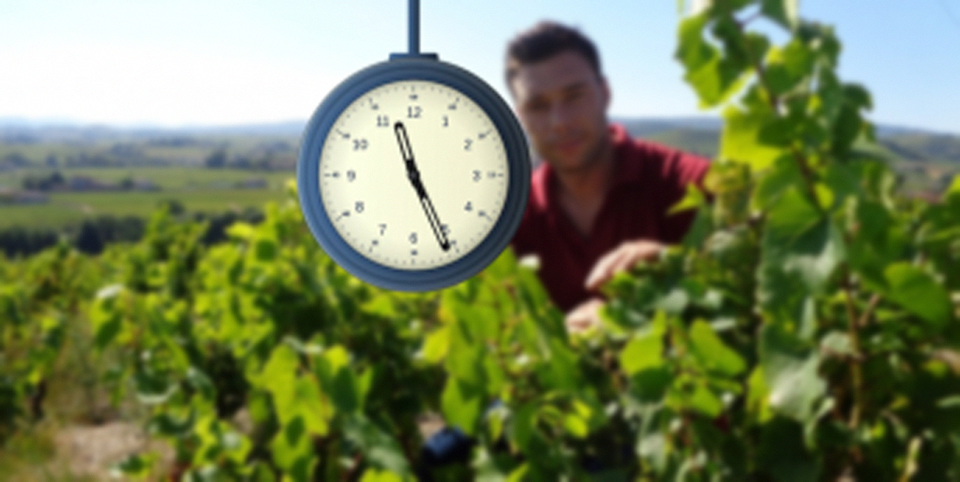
11.26
